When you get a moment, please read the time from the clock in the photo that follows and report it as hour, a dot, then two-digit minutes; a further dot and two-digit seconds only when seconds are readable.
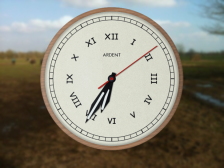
6.35.09
